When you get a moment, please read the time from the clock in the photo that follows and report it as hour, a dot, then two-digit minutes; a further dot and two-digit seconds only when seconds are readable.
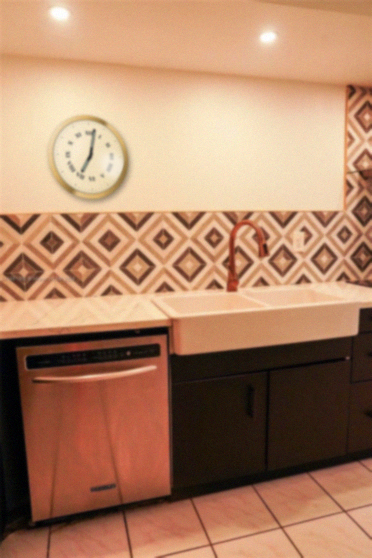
7.02
